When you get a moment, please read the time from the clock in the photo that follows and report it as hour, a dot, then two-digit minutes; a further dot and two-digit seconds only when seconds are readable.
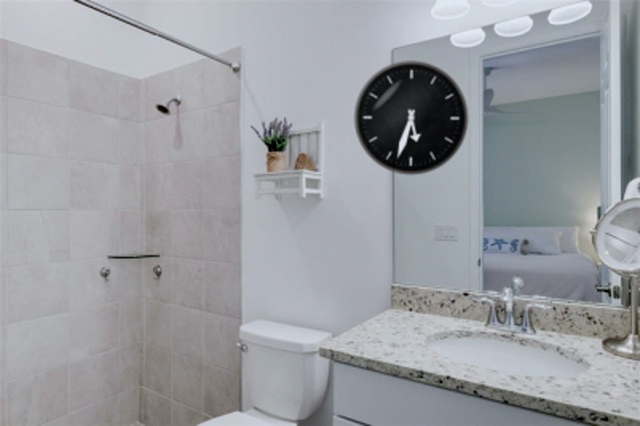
5.33
